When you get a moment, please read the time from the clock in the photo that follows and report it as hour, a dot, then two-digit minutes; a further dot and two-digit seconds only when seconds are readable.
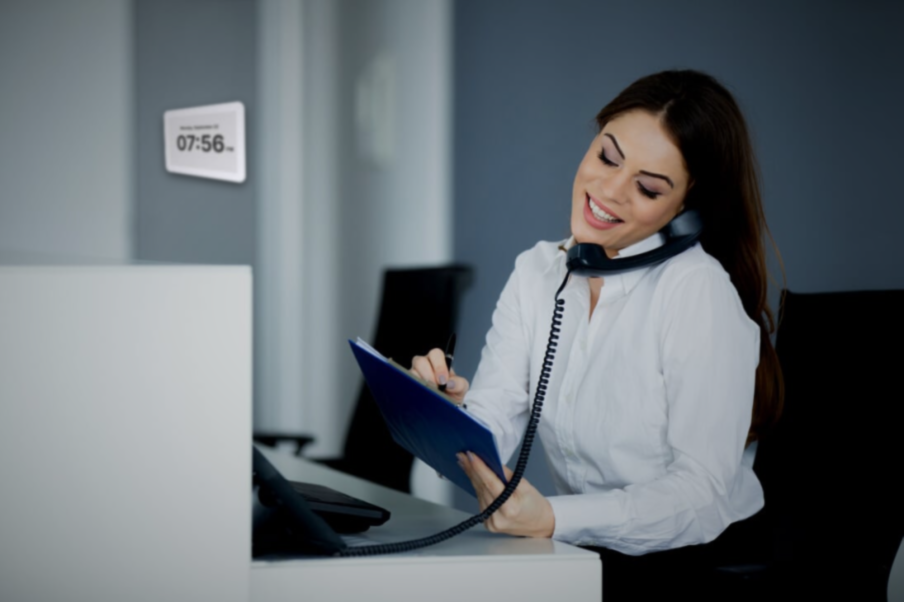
7.56
